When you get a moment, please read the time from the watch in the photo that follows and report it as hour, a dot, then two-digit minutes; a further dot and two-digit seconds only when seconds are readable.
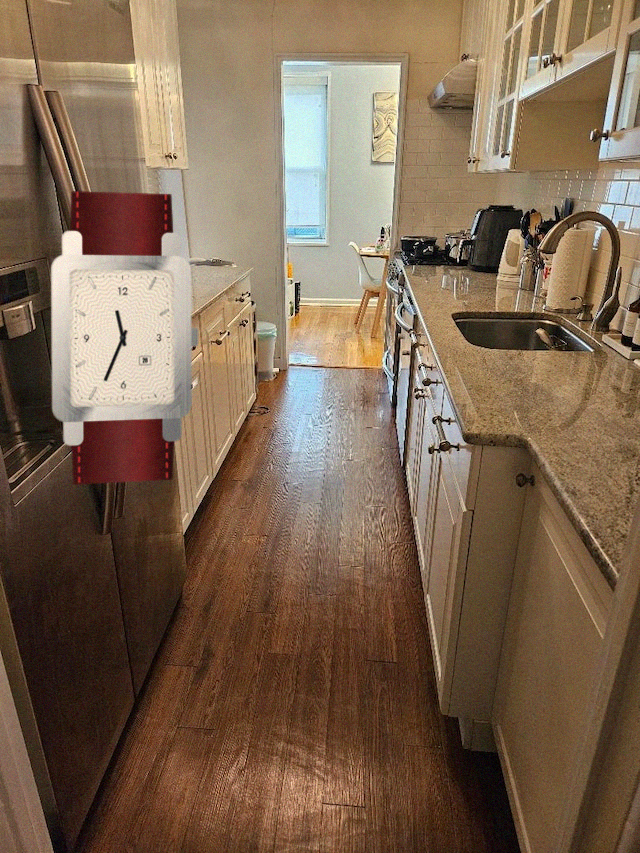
11.34
